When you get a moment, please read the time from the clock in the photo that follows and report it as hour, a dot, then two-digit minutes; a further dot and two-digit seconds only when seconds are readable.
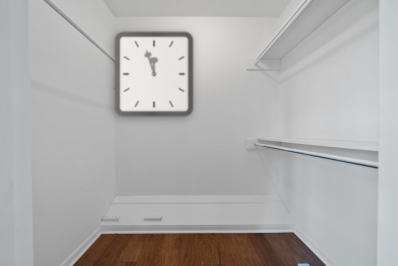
11.57
